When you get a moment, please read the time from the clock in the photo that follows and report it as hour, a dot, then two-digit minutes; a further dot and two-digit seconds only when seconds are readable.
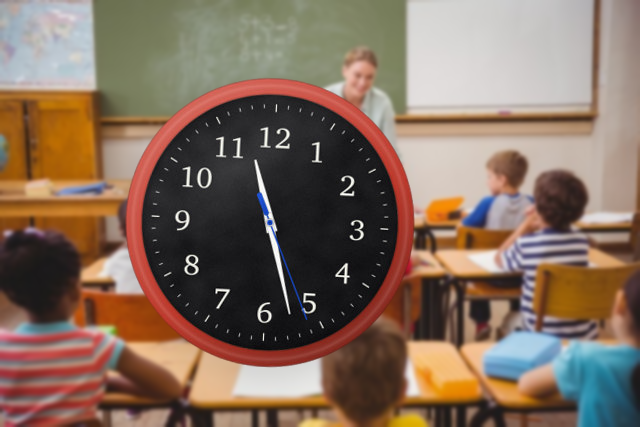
11.27.26
